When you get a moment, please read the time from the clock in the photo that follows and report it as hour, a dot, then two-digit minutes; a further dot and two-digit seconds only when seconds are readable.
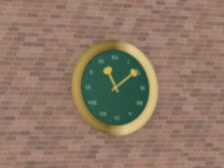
11.09
